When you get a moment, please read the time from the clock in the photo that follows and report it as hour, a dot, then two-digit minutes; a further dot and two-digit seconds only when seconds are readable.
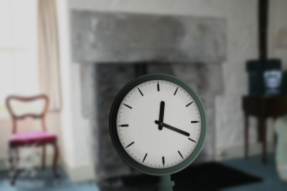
12.19
